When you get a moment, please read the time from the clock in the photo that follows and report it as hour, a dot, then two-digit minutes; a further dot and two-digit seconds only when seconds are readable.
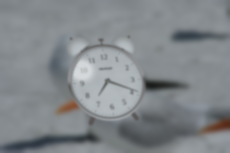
7.19
